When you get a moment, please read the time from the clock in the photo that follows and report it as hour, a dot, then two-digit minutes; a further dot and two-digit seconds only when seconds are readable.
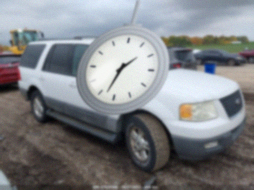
1.33
